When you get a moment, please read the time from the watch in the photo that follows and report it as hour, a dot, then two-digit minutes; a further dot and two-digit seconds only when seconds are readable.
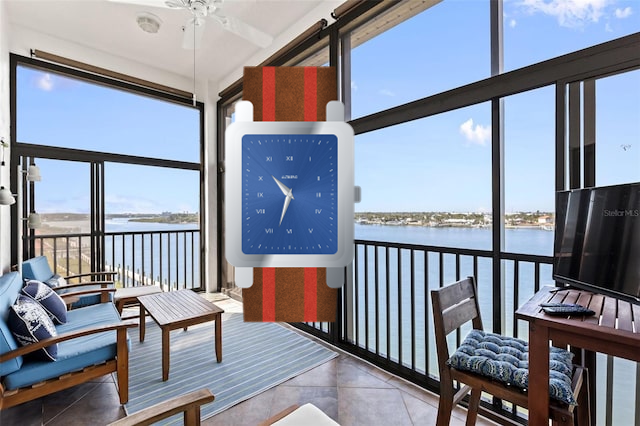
10.33
